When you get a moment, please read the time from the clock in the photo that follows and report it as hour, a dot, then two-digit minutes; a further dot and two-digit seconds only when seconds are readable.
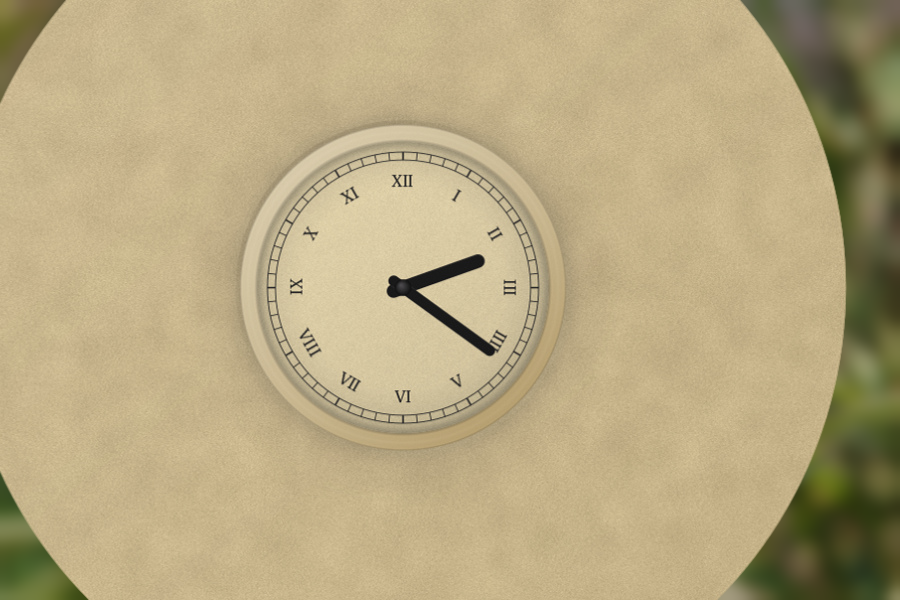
2.21
